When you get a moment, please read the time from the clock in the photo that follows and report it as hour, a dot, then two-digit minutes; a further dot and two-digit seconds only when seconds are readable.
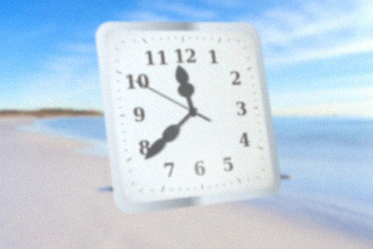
11.38.50
